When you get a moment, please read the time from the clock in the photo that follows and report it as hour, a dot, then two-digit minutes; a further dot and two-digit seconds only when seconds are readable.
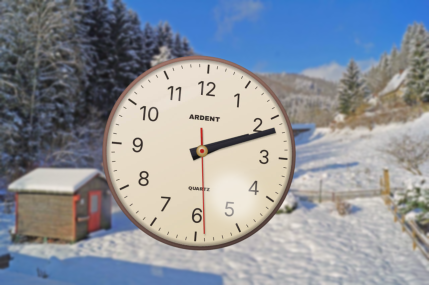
2.11.29
